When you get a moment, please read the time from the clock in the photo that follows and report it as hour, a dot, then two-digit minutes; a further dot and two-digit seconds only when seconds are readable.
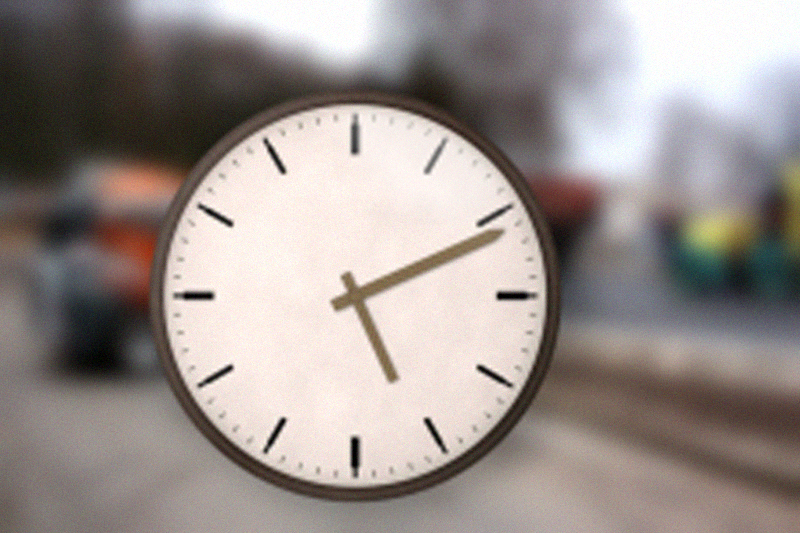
5.11
